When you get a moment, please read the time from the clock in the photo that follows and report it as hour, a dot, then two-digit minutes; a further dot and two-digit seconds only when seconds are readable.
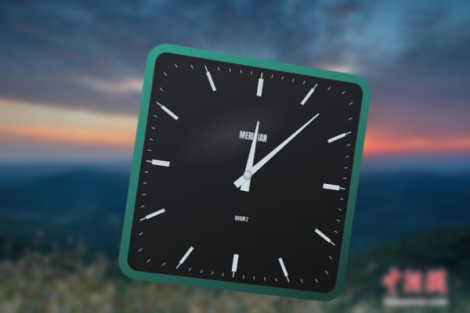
12.07
